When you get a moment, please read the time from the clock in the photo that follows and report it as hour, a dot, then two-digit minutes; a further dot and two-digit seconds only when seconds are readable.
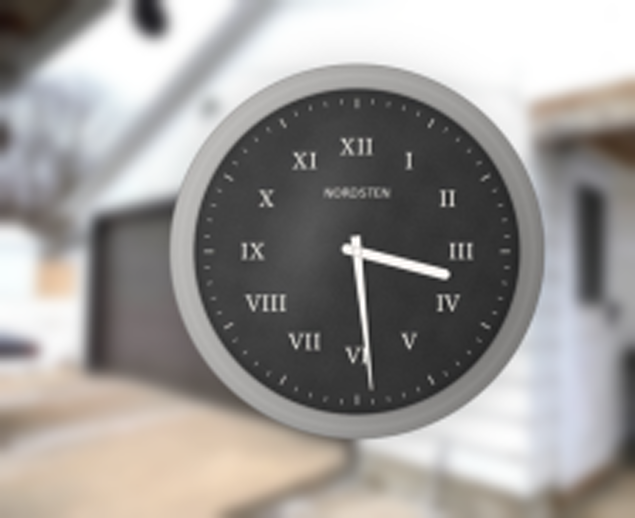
3.29
